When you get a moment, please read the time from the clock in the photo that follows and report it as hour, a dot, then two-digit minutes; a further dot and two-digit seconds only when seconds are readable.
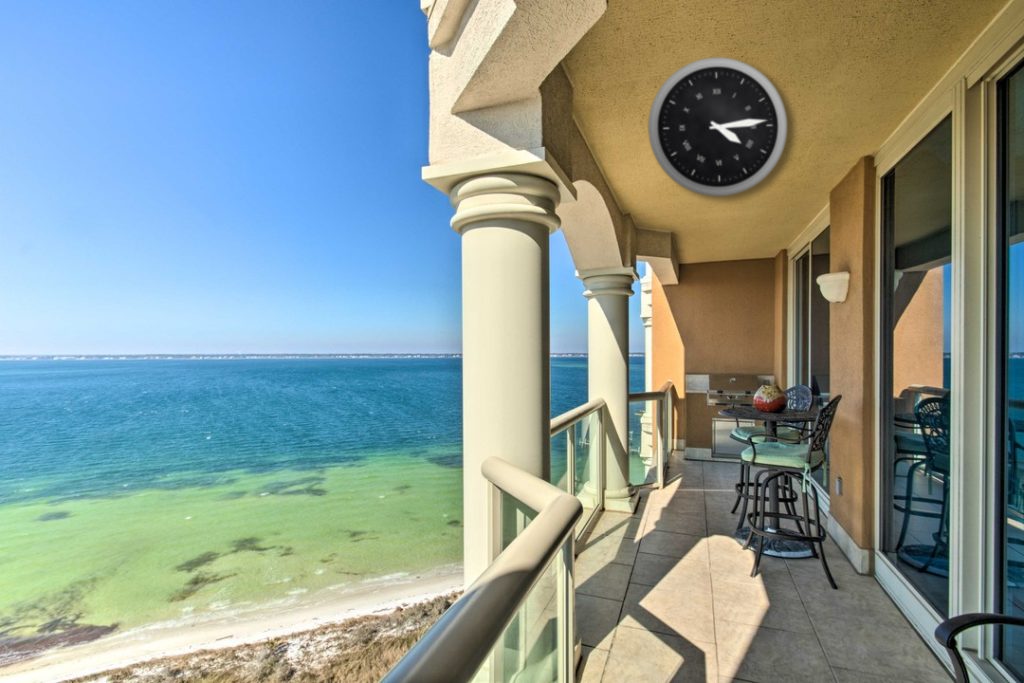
4.14
